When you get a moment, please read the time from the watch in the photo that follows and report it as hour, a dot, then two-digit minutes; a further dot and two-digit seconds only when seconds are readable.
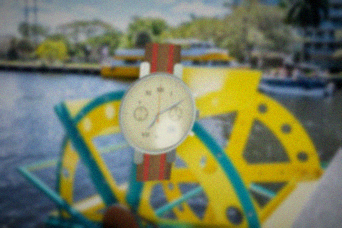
7.10
